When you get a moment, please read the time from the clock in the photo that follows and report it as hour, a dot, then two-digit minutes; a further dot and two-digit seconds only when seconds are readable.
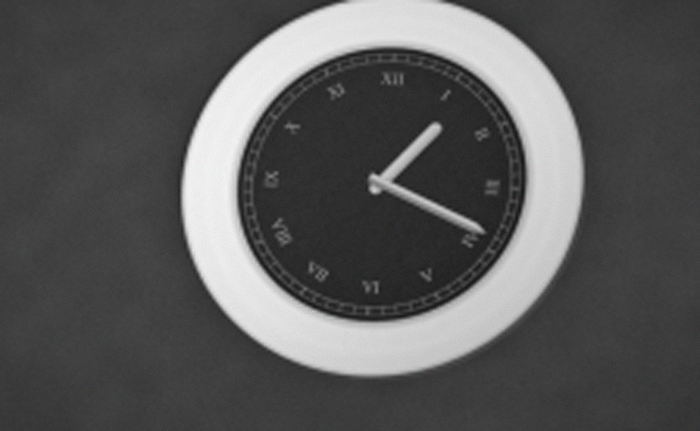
1.19
